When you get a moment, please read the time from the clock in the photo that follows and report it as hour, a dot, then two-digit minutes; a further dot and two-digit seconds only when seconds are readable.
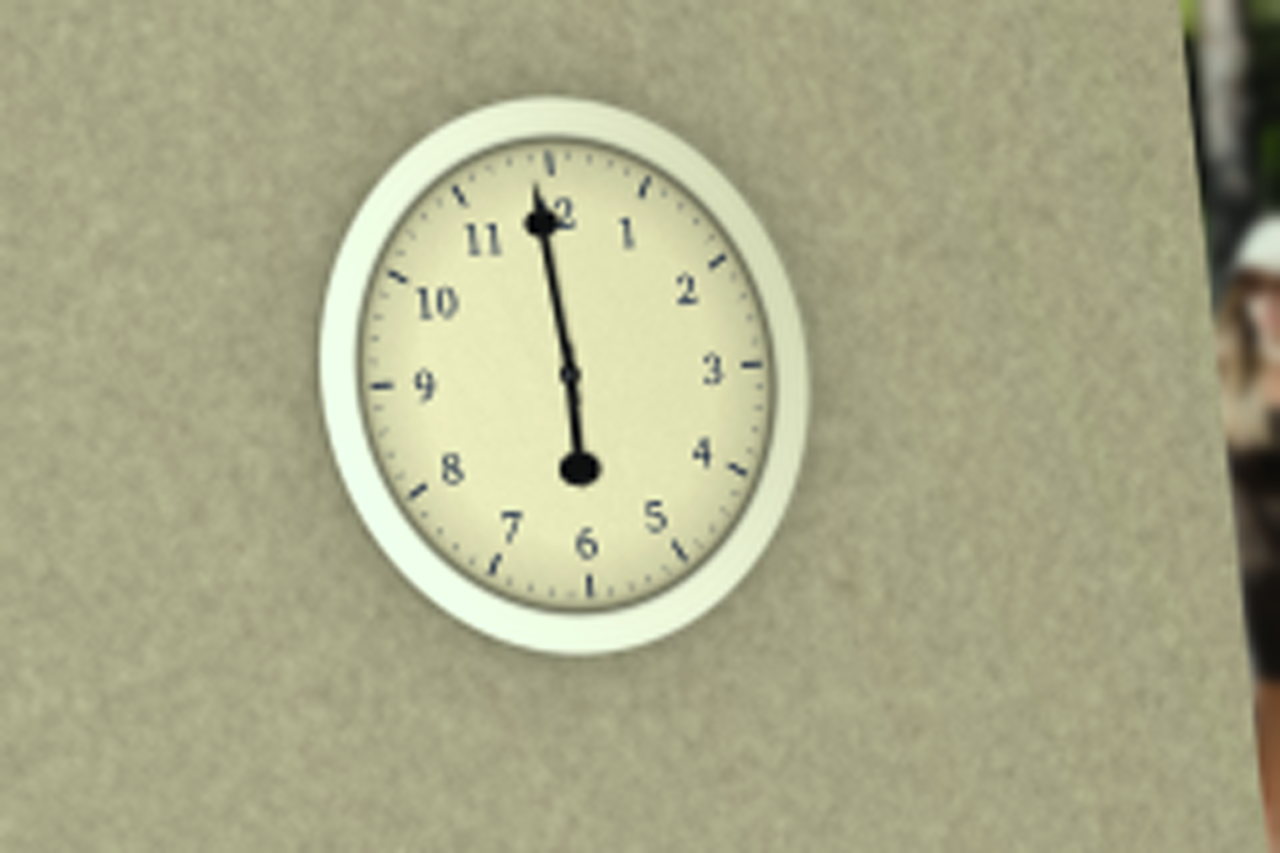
5.59
